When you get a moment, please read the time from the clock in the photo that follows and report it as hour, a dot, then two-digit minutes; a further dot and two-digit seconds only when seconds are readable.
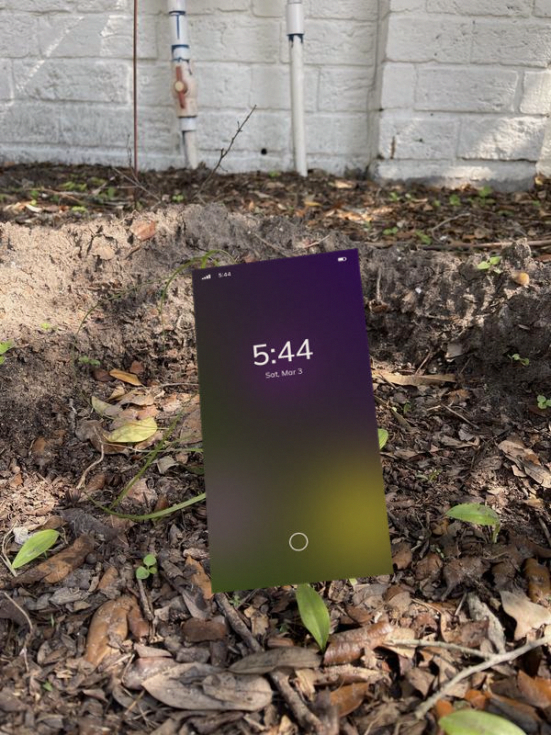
5.44
